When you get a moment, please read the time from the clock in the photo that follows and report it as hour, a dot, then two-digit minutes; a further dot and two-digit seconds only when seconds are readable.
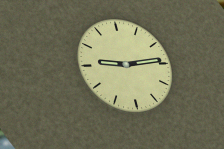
9.14
